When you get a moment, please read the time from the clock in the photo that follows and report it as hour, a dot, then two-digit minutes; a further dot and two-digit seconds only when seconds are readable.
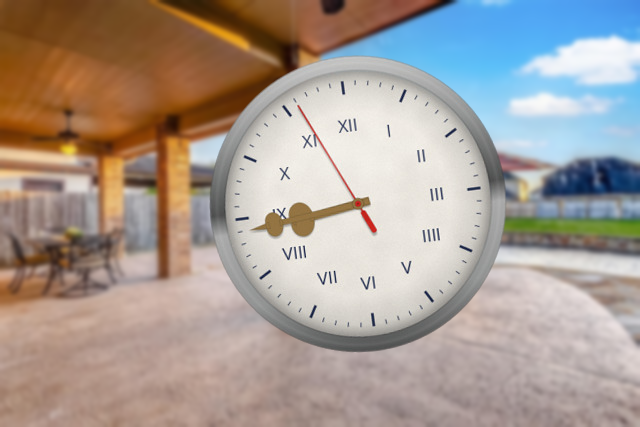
8.43.56
